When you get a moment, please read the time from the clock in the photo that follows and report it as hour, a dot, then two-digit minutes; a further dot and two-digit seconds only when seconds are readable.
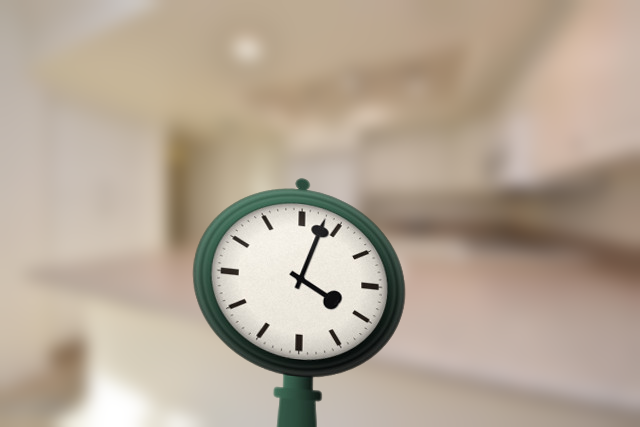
4.03
